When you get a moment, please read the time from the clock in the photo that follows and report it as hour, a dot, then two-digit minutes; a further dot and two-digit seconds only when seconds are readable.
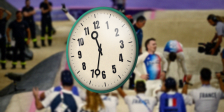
11.33
